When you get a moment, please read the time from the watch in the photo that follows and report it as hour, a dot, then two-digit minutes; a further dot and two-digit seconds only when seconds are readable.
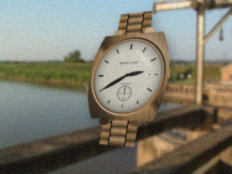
2.40
